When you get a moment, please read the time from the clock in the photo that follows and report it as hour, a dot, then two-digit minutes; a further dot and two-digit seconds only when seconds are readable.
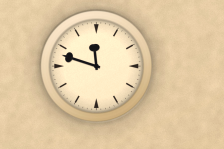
11.48
